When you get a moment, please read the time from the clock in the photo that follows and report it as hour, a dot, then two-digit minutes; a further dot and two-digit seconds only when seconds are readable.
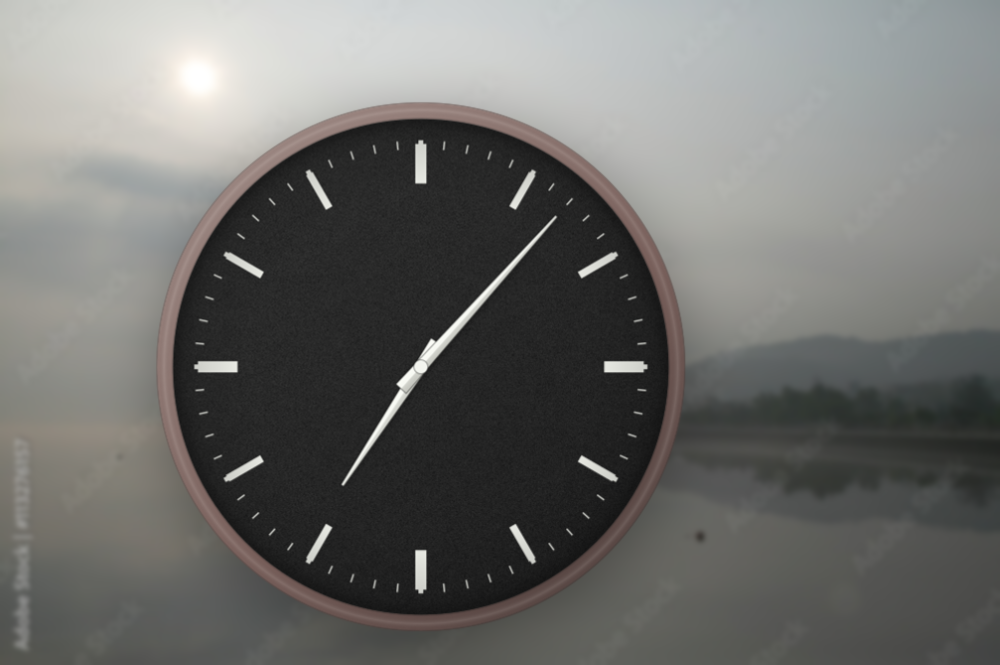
7.07
